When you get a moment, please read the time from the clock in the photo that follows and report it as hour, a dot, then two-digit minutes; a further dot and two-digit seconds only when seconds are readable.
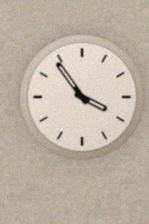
3.54
